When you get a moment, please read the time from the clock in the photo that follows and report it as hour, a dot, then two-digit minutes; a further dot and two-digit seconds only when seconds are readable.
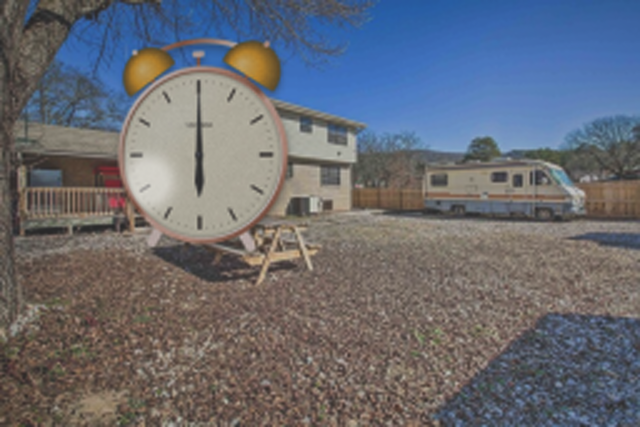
6.00
